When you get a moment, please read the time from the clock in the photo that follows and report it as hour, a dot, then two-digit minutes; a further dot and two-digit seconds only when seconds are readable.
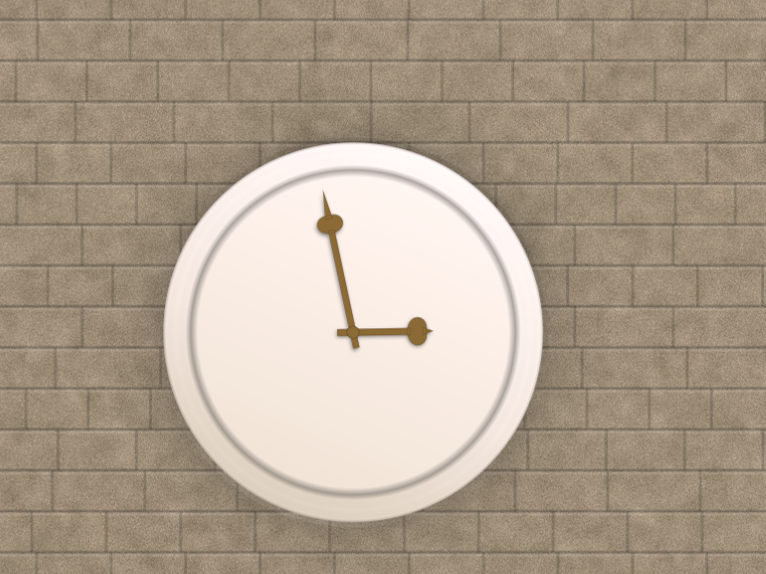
2.58
